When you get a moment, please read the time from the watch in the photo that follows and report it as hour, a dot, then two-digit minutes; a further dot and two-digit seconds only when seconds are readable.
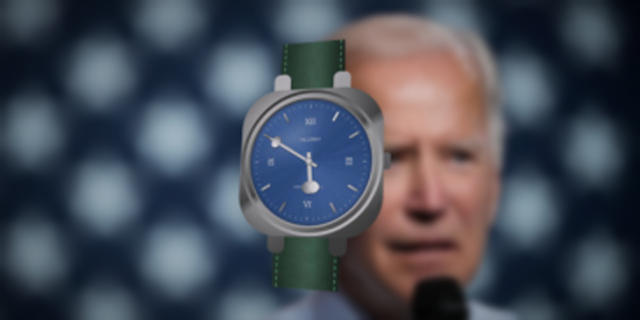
5.50
